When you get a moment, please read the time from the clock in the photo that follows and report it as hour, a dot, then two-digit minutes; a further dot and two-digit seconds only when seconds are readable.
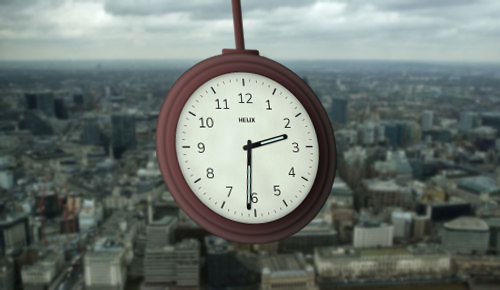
2.31
